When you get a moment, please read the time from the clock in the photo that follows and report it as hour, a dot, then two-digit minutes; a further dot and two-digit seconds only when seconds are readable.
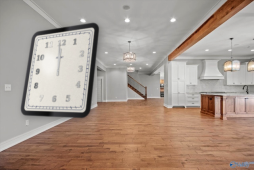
11.59
